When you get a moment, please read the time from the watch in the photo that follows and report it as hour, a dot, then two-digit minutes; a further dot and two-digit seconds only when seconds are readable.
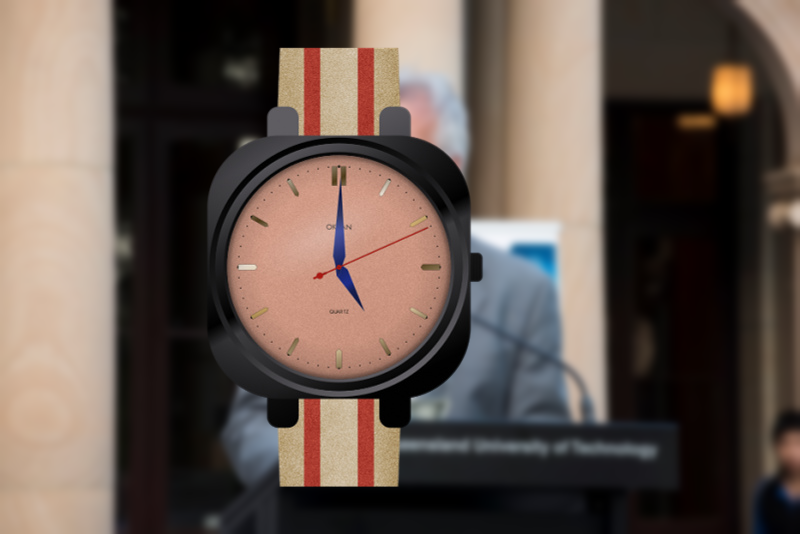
5.00.11
